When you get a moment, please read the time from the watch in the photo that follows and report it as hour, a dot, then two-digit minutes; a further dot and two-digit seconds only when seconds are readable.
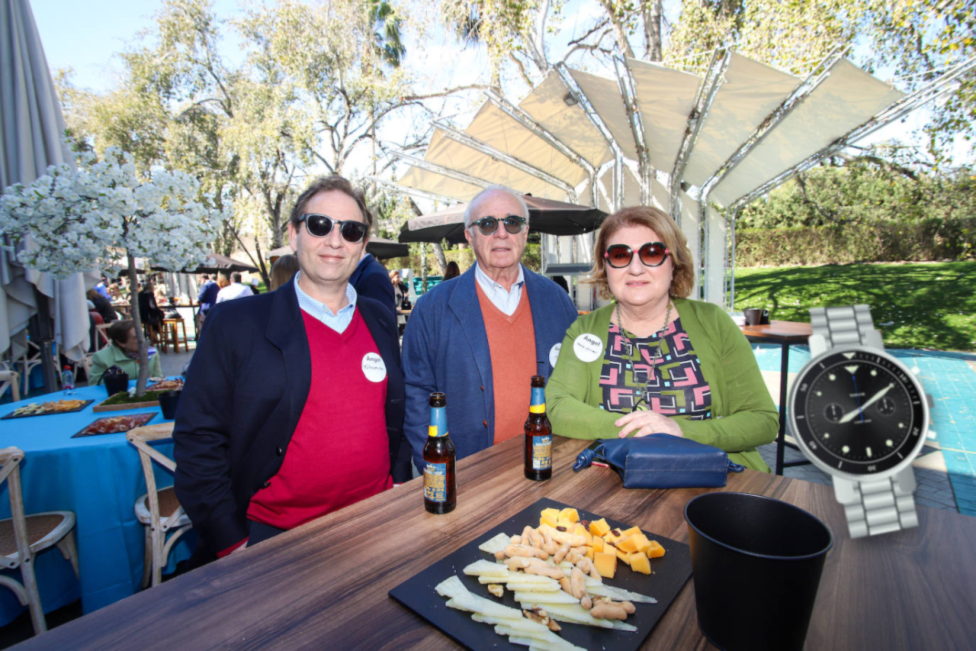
8.10
